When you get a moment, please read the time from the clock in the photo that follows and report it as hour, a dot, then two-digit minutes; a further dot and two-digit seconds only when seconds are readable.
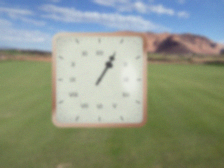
1.05
